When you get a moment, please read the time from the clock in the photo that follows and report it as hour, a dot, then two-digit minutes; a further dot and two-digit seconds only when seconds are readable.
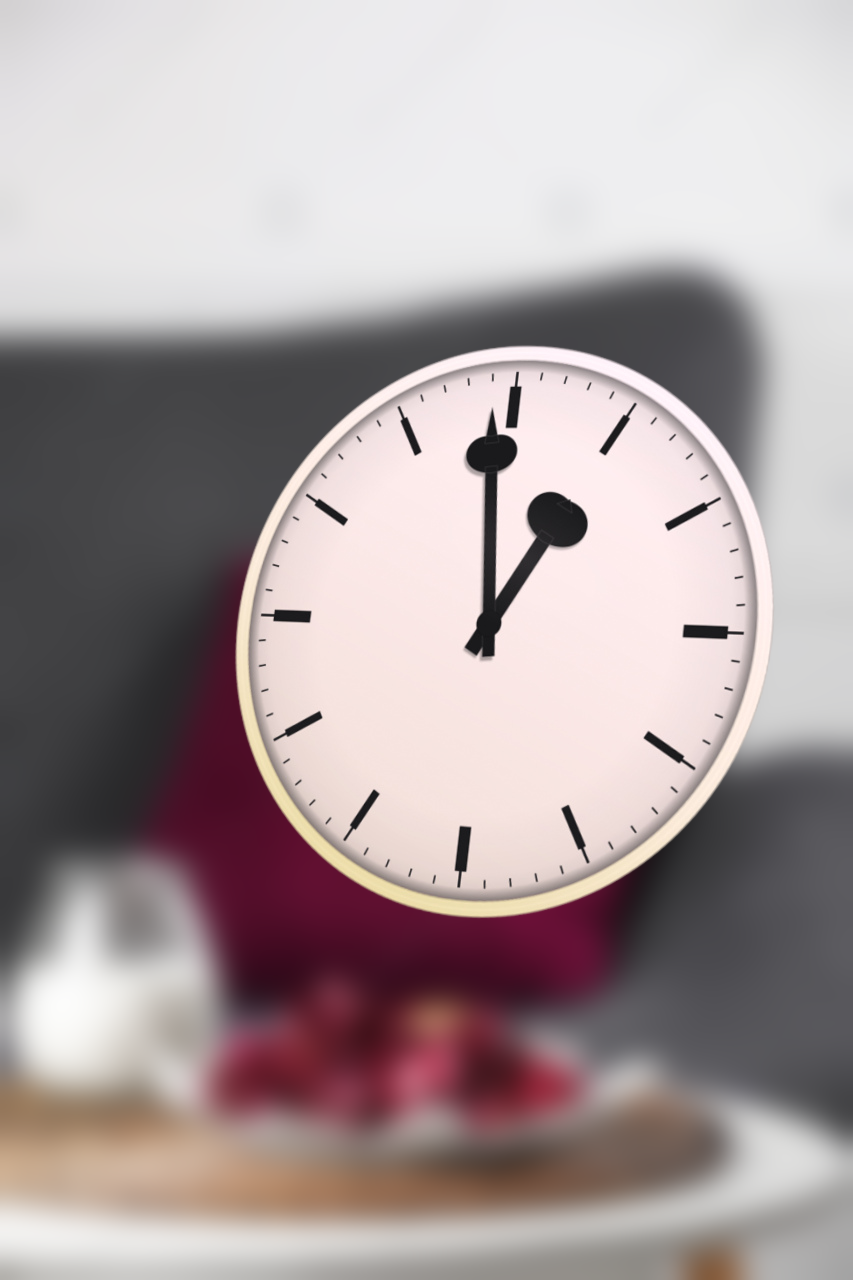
12.59
